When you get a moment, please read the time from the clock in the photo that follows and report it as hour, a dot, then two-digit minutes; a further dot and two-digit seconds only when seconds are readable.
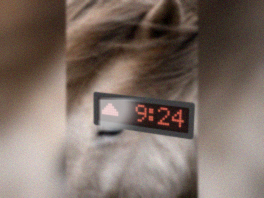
9.24
